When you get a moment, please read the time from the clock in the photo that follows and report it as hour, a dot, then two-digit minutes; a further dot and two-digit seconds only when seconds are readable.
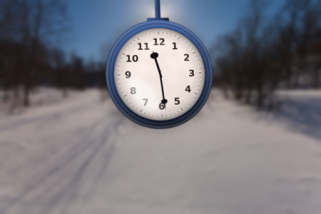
11.29
